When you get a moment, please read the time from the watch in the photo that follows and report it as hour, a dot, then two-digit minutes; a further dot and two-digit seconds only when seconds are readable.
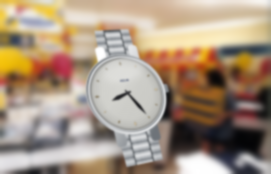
8.25
